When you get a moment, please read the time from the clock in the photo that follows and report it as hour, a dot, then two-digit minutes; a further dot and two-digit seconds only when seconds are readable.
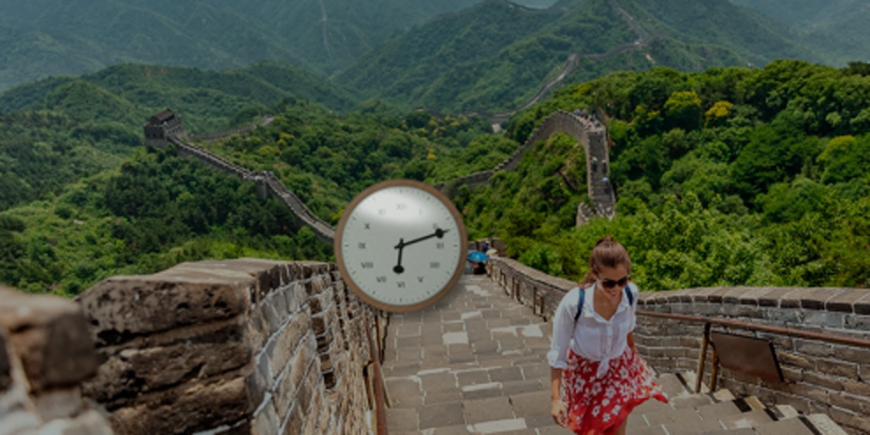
6.12
